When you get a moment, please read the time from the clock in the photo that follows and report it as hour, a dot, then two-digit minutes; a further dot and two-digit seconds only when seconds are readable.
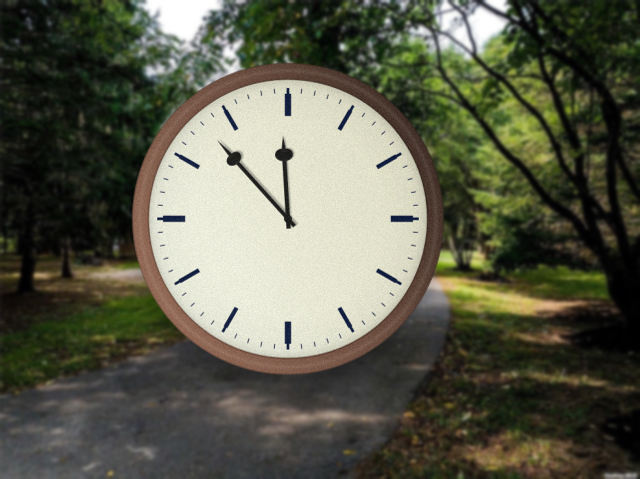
11.53
